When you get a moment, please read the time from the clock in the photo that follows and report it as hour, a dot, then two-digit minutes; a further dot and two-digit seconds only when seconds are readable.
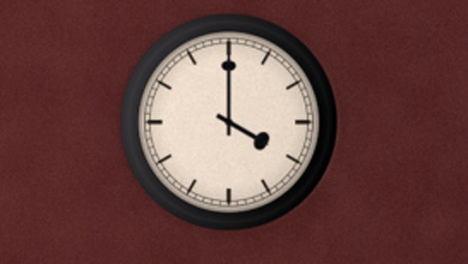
4.00
